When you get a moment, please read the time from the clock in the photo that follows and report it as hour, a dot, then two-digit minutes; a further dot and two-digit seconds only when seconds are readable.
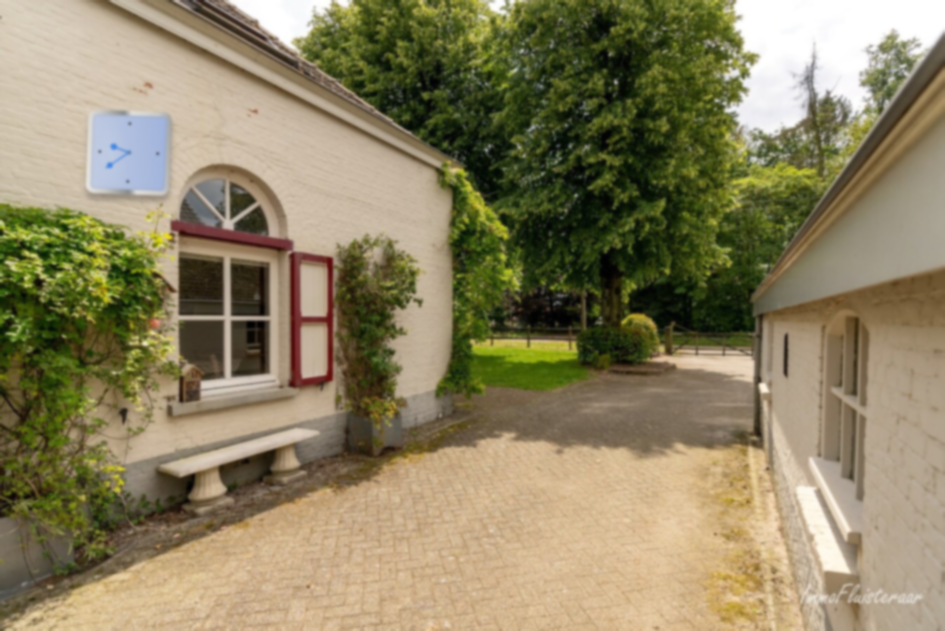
9.39
